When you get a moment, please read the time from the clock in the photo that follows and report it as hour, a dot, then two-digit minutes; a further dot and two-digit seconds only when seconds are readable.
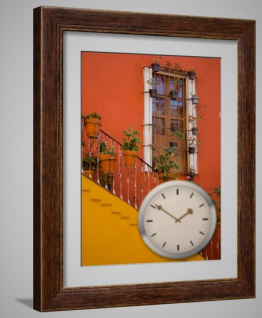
1.51
